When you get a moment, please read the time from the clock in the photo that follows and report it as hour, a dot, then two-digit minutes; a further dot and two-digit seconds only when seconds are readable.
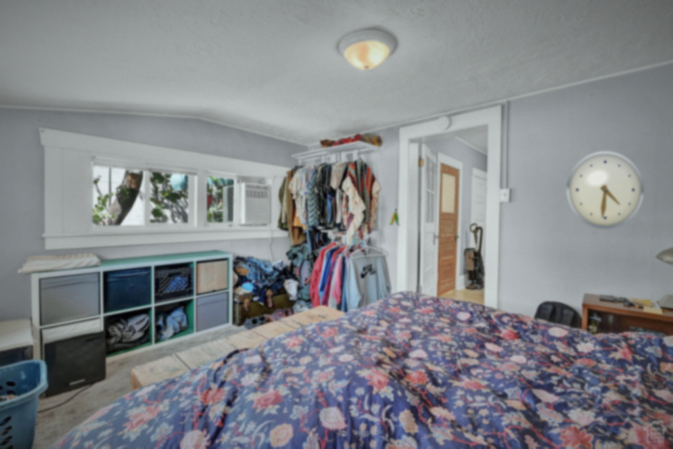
4.31
